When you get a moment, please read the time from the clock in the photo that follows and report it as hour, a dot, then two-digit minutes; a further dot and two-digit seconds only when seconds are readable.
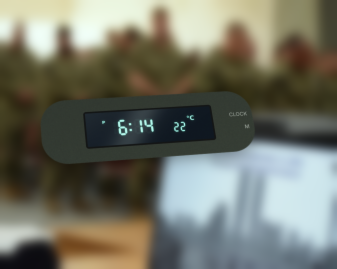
6.14
